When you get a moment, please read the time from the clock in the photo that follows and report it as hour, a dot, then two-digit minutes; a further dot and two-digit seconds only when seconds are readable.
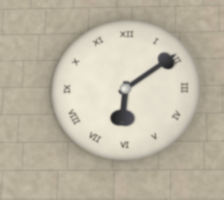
6.09
